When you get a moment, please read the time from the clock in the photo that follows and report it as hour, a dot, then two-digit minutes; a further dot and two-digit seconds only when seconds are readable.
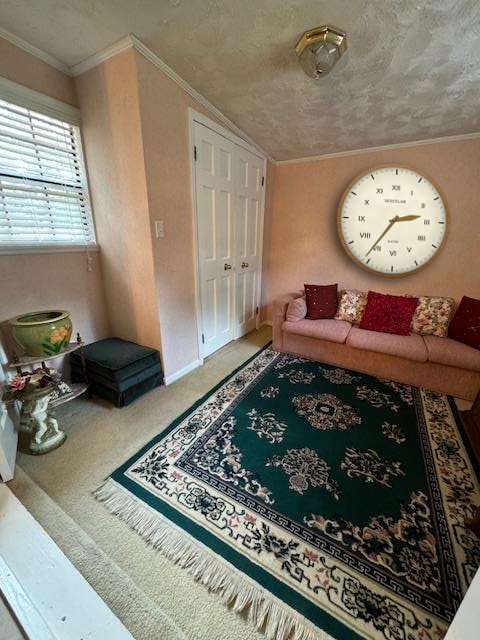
2.36
